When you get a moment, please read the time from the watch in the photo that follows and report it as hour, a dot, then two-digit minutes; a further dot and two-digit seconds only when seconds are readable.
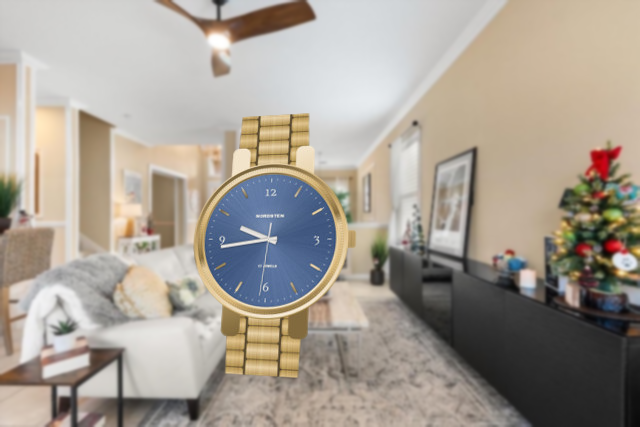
9.43.31
